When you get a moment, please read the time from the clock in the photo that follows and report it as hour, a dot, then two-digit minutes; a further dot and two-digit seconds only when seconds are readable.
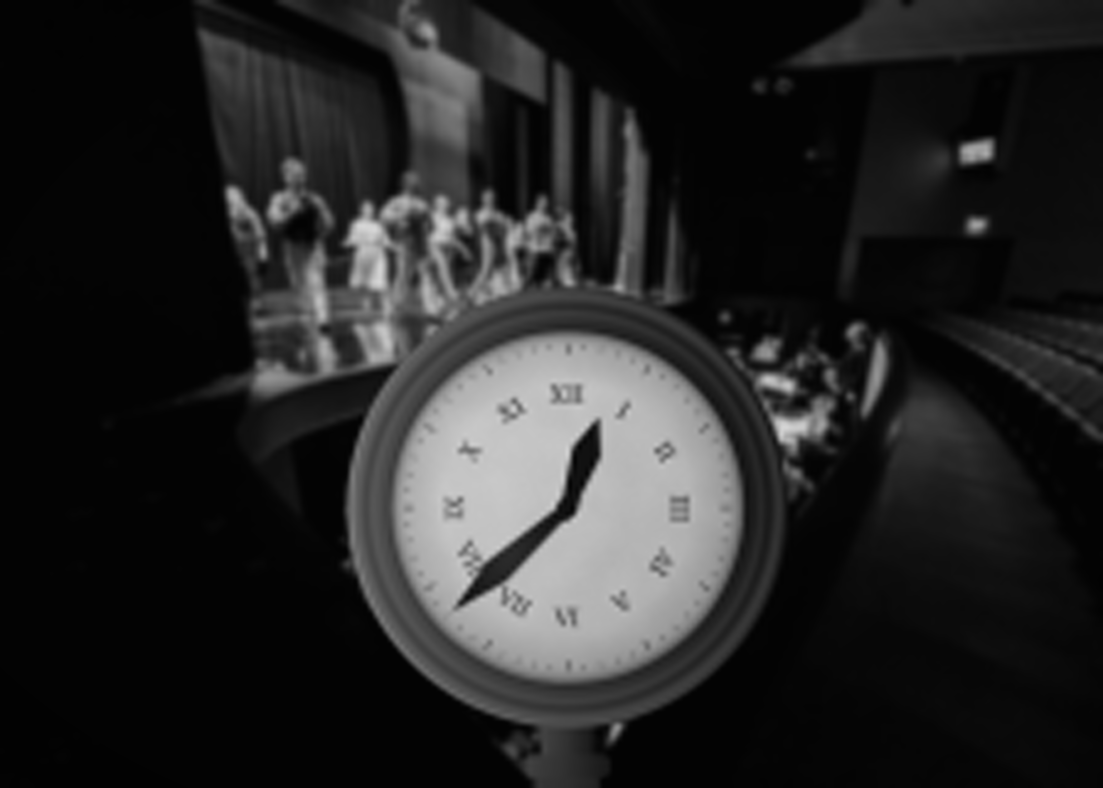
12.38
